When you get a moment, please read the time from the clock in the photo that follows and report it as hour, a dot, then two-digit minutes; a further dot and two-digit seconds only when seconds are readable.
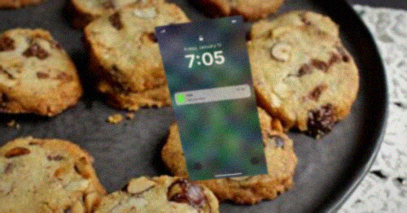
7.05
